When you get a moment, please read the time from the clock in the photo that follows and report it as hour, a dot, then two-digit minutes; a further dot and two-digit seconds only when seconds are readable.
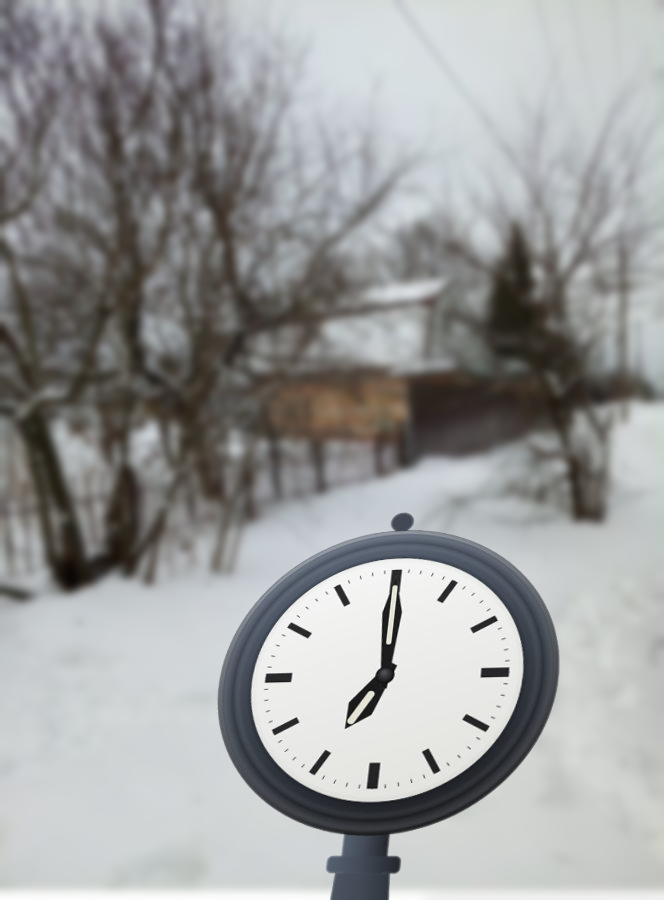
7.00
